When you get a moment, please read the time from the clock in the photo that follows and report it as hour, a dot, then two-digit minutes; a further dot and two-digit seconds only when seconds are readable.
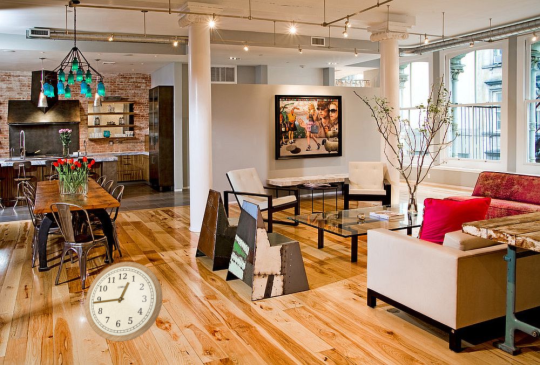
12.44
